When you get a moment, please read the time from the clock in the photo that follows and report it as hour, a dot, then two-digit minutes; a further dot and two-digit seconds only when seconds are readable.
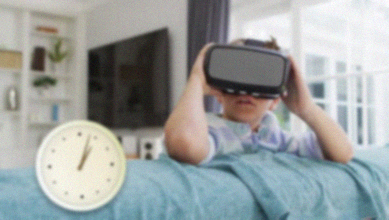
1.03
